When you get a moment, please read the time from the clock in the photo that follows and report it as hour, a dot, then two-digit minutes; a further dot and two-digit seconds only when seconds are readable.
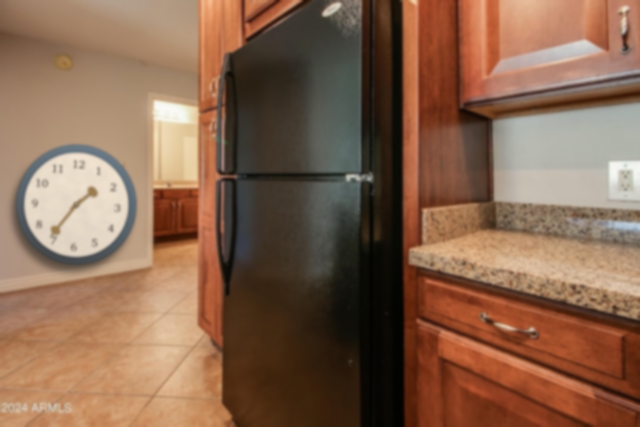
1.36
